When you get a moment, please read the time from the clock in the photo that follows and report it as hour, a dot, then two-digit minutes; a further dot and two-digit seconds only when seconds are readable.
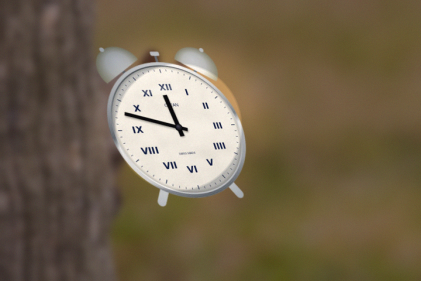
11.48
